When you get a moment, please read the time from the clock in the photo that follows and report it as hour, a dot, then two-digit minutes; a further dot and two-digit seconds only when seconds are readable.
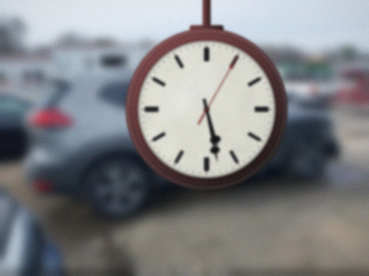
5.28.05
